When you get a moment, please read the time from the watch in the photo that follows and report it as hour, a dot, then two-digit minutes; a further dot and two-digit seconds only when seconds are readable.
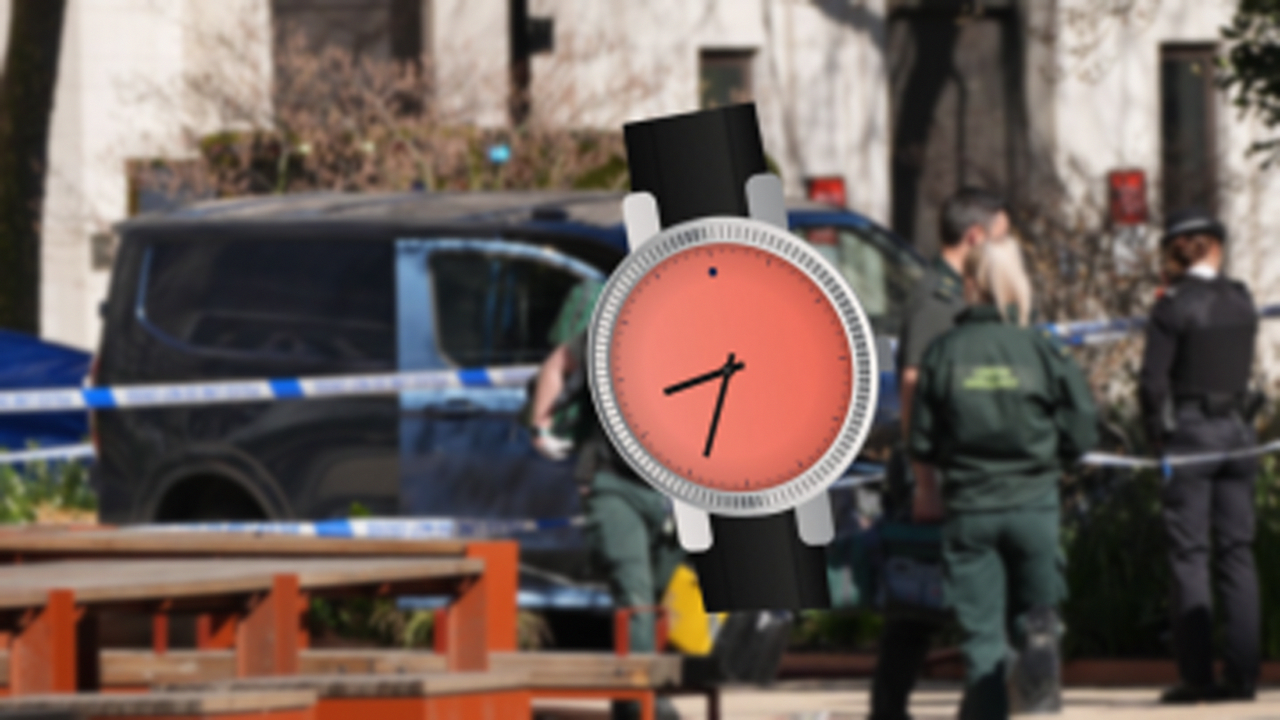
8.34
